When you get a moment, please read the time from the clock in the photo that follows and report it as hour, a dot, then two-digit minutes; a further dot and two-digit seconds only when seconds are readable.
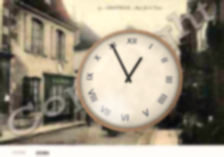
12.55
